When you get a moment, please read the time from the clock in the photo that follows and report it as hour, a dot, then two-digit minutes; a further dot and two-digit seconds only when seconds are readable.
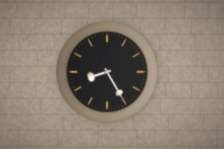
8.25
